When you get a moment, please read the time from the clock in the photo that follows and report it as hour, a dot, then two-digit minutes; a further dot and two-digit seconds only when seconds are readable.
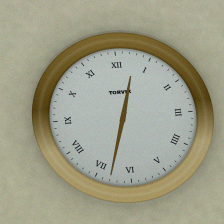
12.33
